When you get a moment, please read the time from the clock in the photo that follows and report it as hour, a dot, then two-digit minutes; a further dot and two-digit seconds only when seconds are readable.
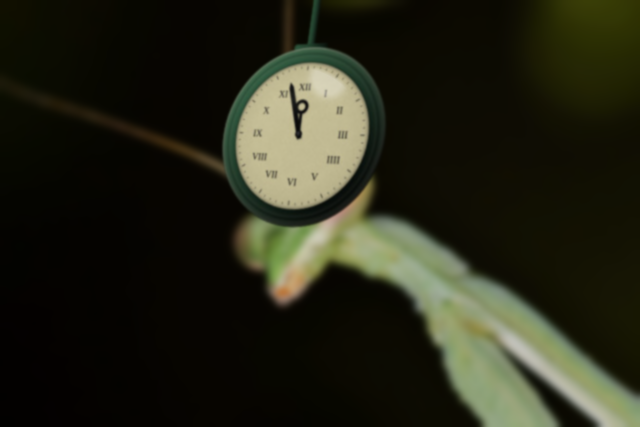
11.57
